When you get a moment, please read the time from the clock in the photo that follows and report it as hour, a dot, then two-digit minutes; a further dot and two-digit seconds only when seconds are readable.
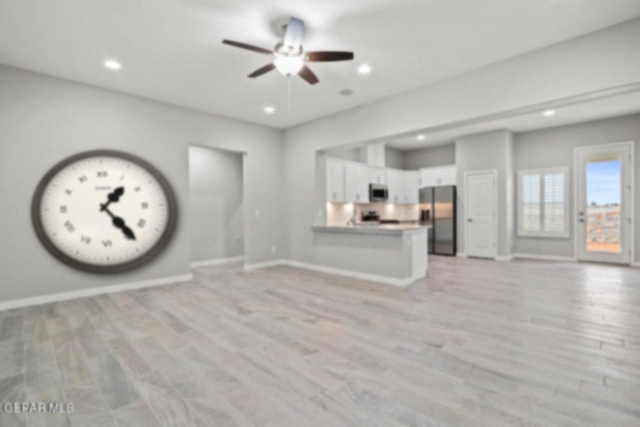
1.24
